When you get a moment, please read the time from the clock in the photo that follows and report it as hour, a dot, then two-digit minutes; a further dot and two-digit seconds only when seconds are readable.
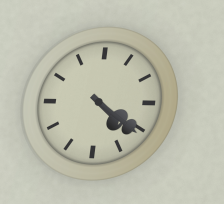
4.21
